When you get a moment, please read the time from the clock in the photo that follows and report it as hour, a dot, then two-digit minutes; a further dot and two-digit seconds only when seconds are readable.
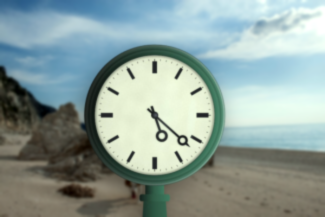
5.22
